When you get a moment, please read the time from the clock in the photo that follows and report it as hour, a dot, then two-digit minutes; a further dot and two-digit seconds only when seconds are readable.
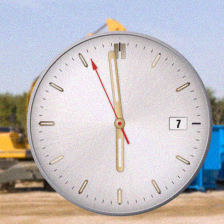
5.58.56
